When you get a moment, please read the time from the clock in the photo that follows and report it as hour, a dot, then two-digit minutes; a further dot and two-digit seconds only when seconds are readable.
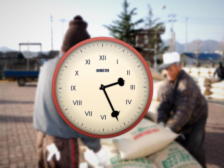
2.26
